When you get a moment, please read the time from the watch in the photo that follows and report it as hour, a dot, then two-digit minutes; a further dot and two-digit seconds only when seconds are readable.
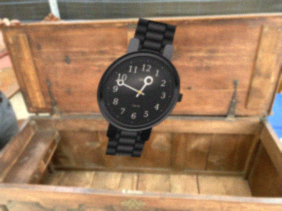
12.48
